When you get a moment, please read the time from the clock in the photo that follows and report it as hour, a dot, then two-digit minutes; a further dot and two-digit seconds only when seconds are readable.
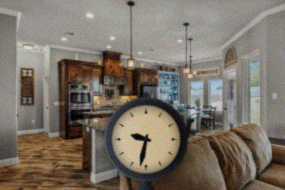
9.32
